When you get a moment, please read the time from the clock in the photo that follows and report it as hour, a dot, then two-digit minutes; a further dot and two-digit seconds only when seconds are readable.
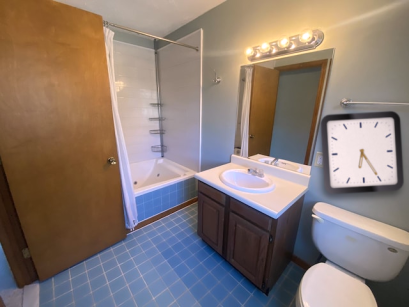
6.25
